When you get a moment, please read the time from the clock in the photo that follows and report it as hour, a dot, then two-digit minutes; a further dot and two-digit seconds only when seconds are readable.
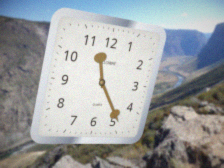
11.24
